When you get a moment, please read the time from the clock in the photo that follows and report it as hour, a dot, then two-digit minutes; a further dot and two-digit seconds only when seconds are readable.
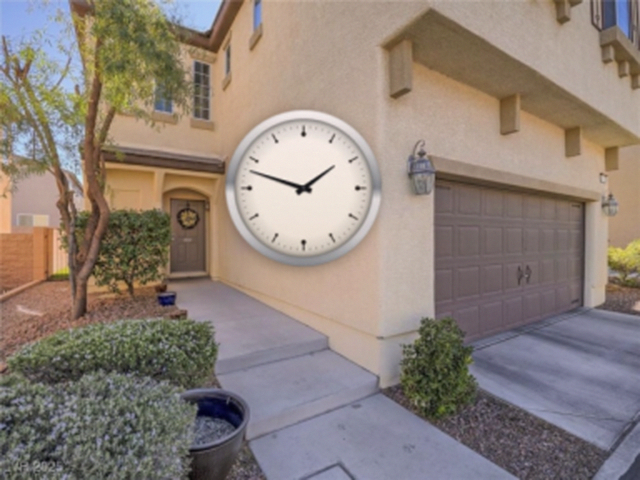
1.48
